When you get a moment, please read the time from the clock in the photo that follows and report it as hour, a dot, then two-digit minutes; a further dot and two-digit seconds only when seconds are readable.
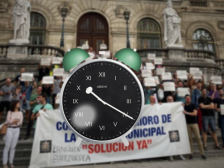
10.20
